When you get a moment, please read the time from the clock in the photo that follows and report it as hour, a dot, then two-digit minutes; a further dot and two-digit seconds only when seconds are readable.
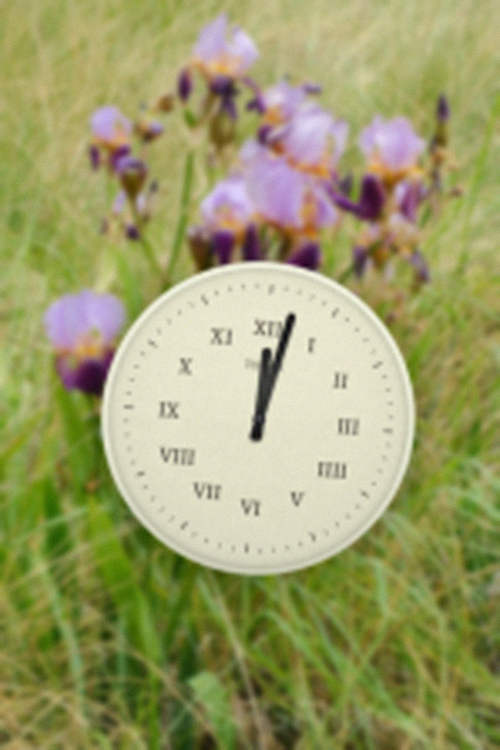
12.02
